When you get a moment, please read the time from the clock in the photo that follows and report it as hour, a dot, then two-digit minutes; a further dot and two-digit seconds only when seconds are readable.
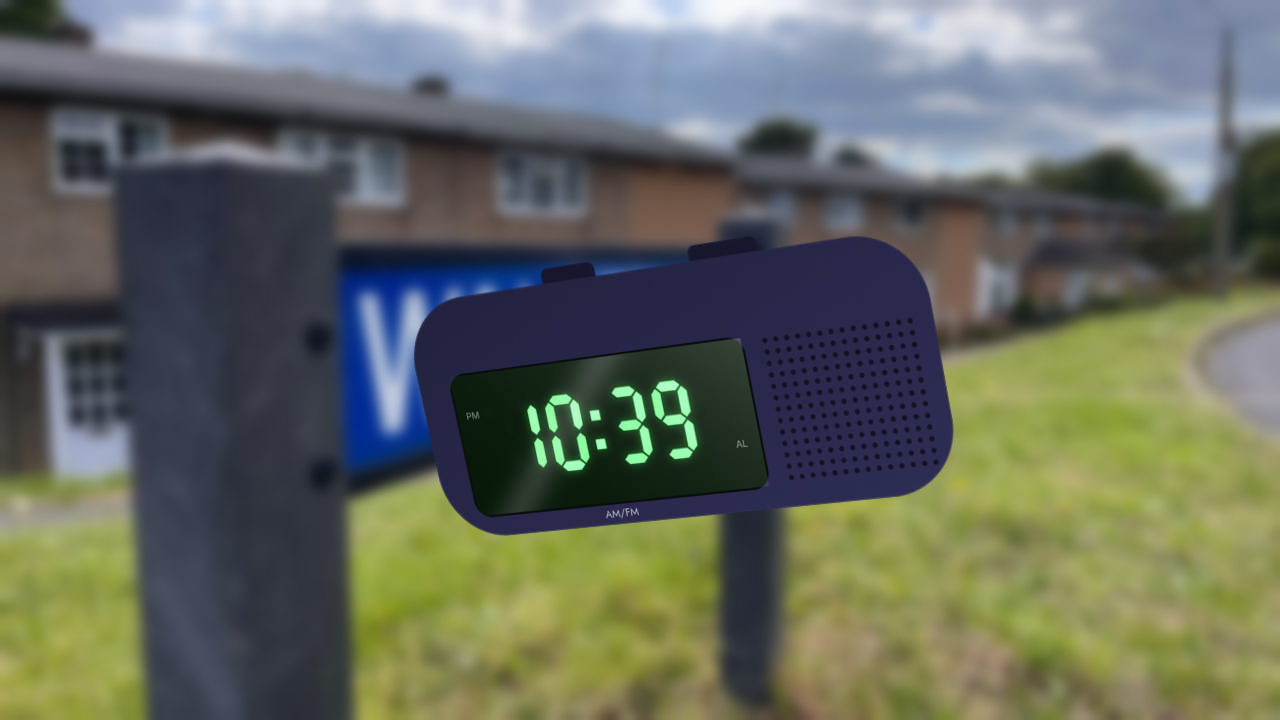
10.39
